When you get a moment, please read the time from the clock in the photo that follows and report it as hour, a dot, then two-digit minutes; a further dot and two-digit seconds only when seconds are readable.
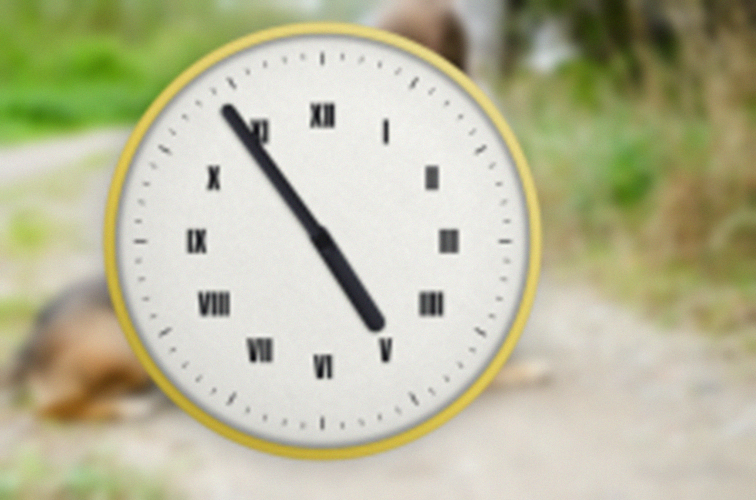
4.54
